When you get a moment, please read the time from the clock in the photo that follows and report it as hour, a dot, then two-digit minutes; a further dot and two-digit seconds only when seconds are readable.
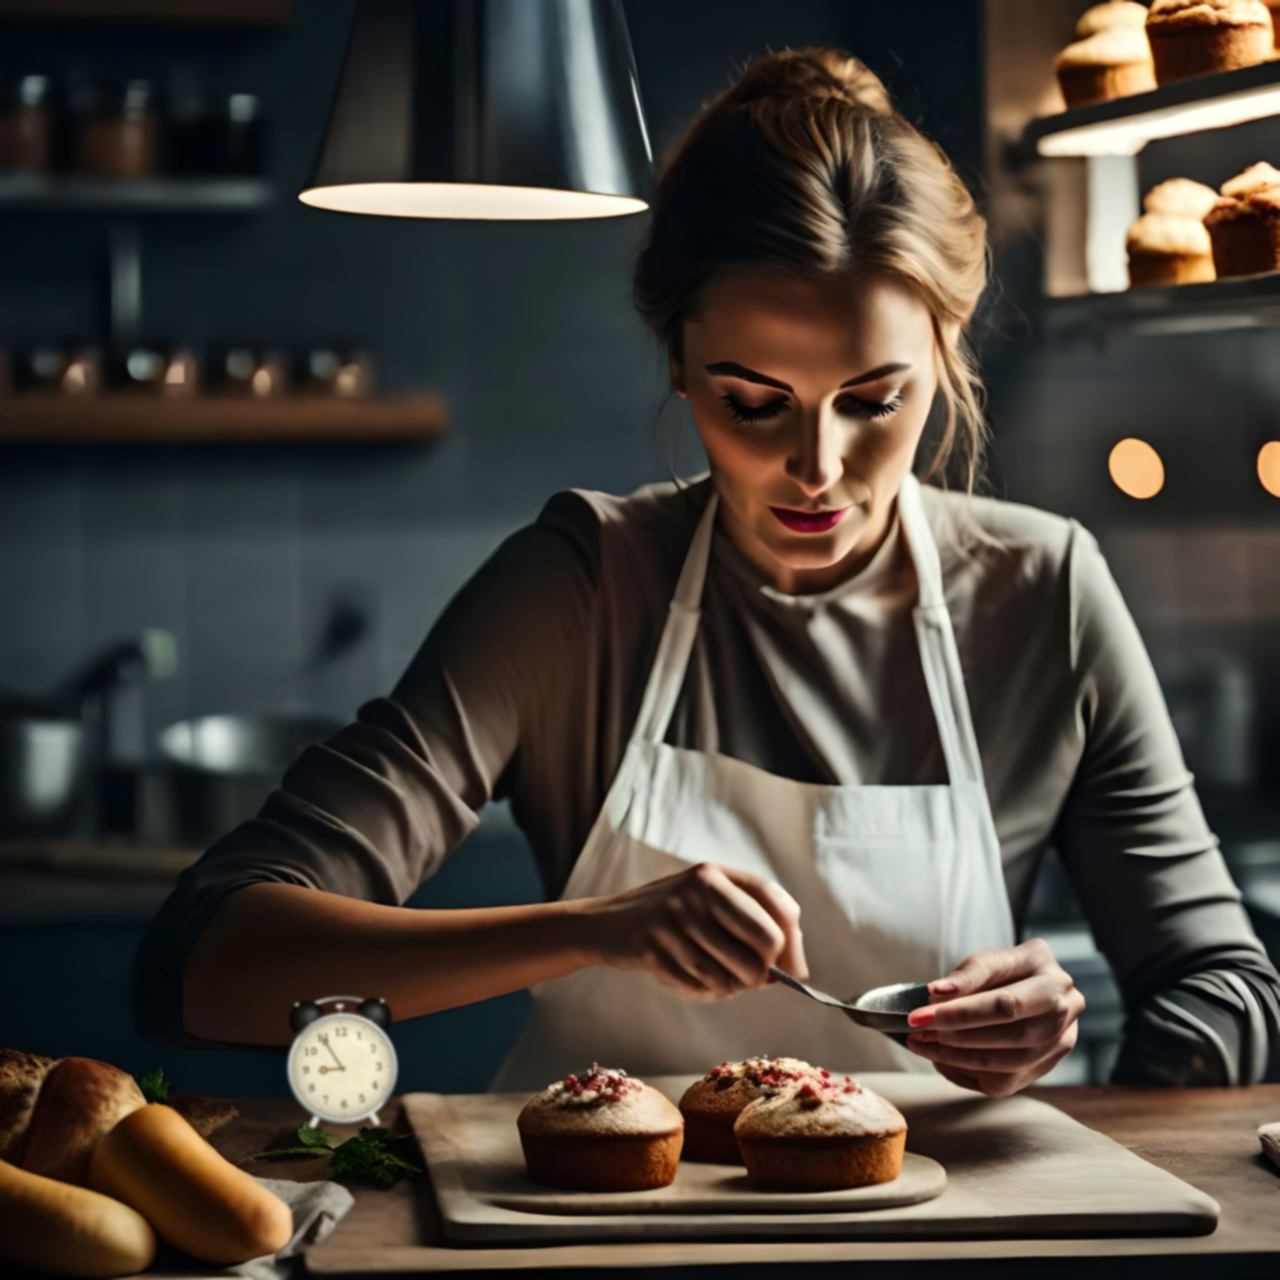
8.55
